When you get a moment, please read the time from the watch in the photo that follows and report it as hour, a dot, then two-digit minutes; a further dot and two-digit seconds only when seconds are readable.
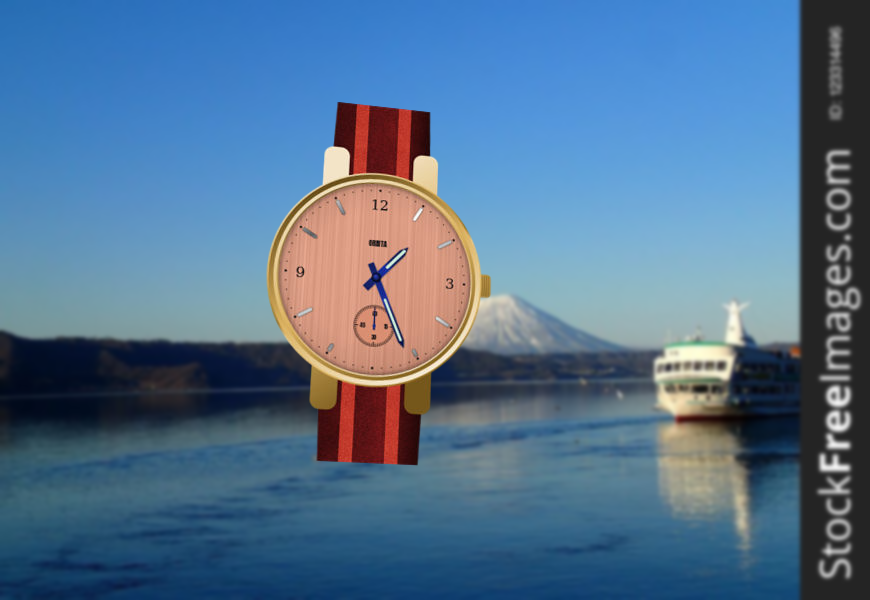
1.26
